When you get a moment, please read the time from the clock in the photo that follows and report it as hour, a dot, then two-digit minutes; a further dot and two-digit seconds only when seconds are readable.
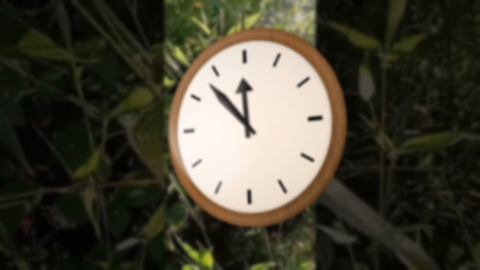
11.53
